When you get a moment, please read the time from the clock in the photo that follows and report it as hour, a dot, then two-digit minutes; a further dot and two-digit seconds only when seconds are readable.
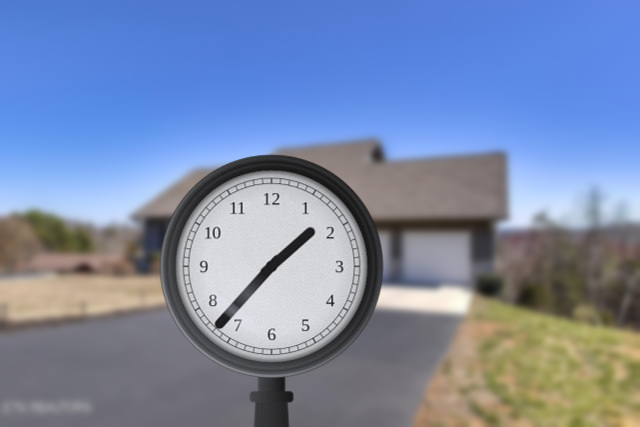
1.37
